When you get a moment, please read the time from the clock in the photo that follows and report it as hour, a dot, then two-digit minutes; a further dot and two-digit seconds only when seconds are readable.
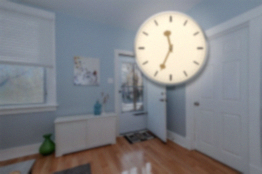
11.34
